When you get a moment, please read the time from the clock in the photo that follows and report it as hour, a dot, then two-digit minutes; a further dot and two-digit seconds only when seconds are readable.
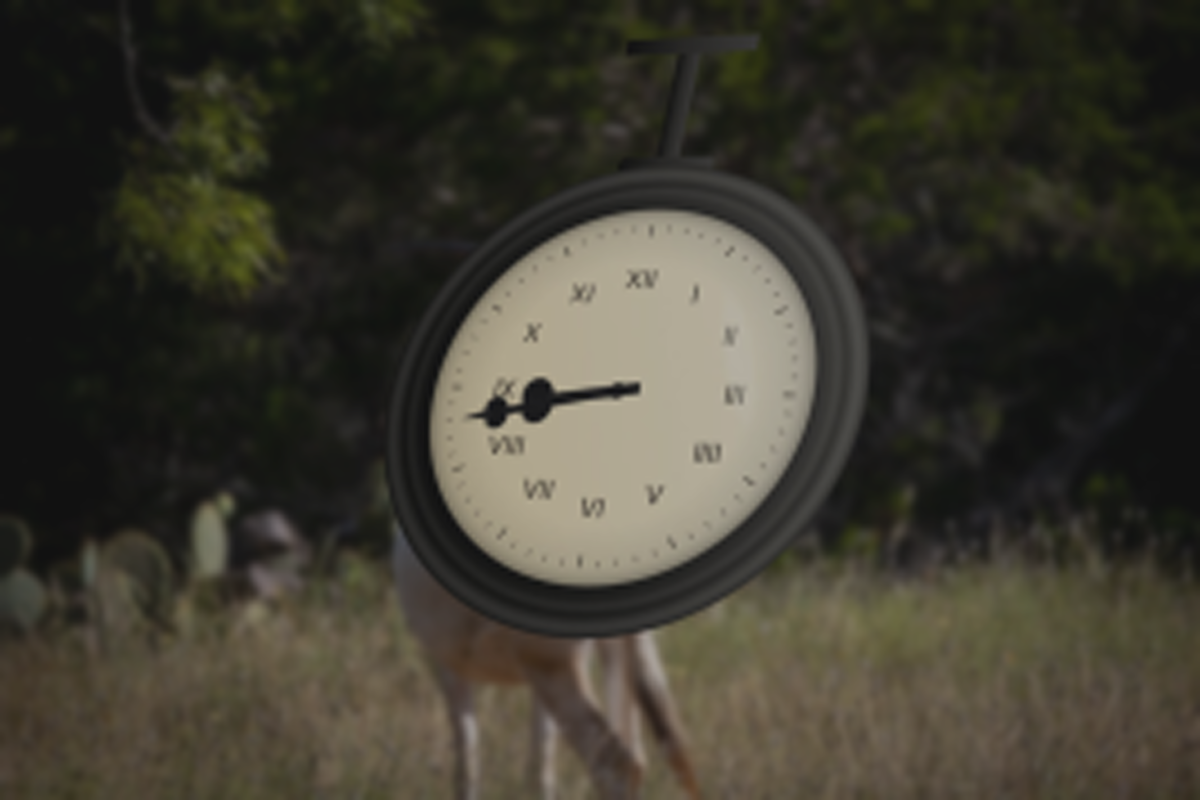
8.43
